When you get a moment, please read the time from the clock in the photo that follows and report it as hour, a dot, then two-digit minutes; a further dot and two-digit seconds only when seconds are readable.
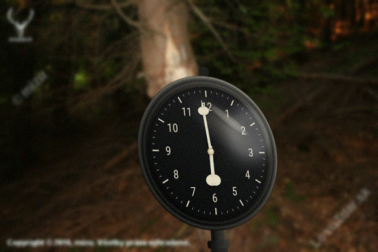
5.59
